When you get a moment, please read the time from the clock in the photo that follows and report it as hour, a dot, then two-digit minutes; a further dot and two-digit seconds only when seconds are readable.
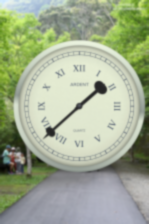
1.38
